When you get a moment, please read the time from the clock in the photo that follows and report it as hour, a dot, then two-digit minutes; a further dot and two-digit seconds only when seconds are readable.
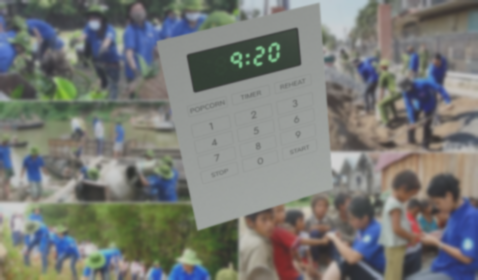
9.20
